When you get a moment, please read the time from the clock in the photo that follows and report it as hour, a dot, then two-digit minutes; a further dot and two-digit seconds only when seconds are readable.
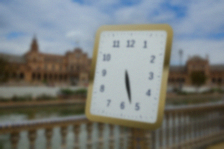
5.27
